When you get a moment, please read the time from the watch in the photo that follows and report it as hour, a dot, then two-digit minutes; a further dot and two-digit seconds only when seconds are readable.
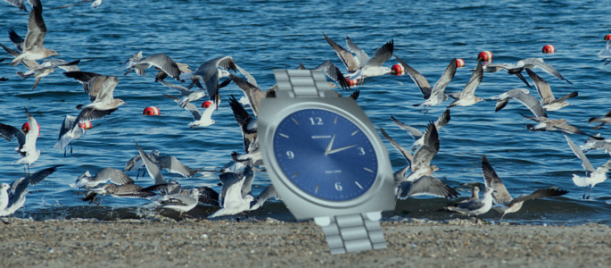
1.13
